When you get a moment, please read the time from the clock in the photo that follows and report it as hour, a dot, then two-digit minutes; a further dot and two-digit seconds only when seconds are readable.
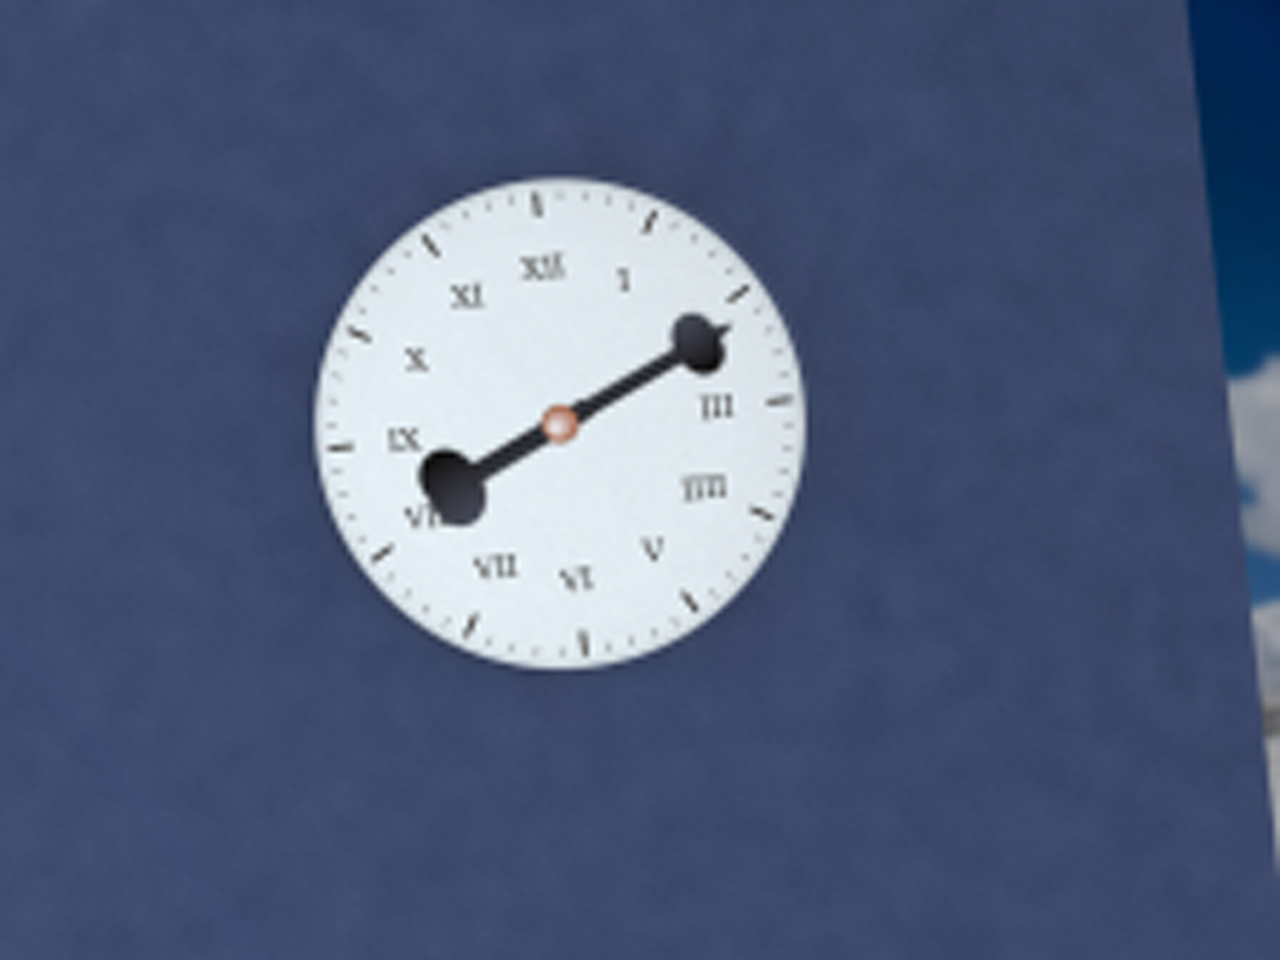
8.11
